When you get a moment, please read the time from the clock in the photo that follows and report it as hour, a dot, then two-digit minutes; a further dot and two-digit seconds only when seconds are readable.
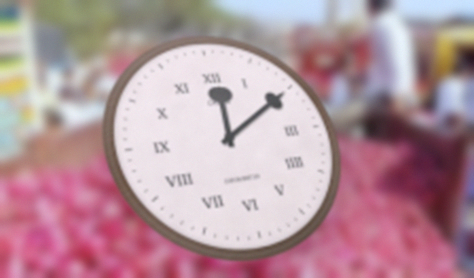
12.10
